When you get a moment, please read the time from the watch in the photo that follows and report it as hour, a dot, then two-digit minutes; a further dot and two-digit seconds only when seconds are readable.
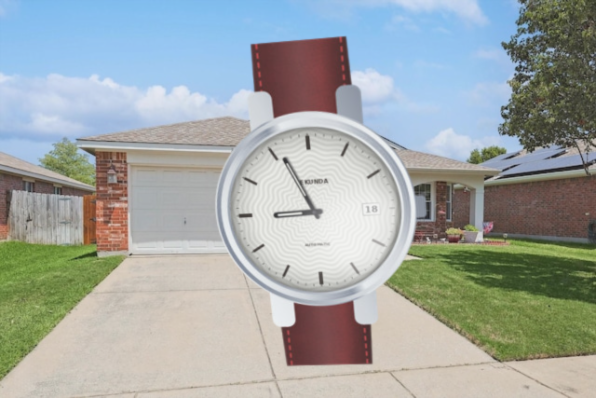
8.56
